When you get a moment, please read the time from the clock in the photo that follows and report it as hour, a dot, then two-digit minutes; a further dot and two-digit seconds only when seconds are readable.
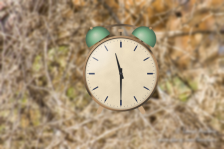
11.30
